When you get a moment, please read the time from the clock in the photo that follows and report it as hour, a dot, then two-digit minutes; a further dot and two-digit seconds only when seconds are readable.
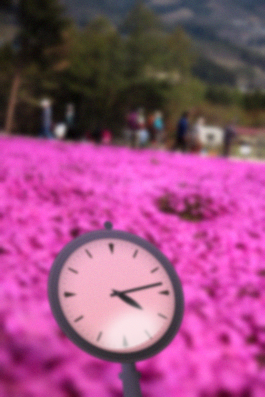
4.13
